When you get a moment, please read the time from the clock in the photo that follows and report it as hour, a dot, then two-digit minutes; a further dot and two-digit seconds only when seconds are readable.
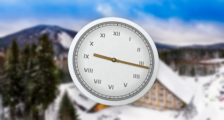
9.16
